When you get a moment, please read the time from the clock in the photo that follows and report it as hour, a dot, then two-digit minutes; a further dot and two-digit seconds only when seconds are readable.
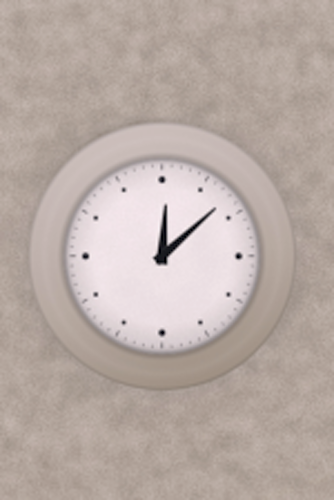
12.08
